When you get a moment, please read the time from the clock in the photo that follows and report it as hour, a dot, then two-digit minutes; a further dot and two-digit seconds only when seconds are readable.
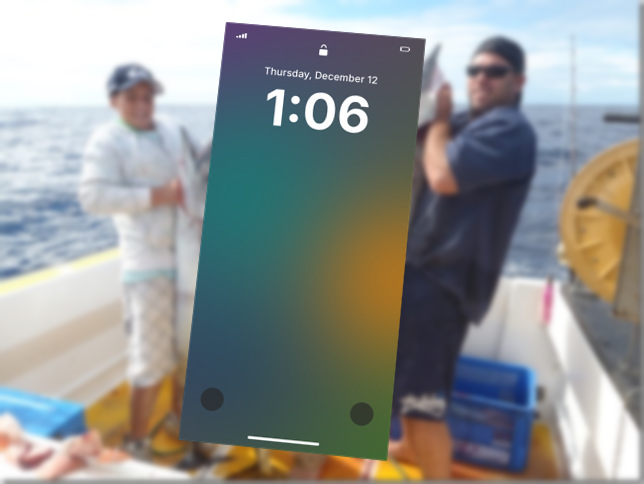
1.06
